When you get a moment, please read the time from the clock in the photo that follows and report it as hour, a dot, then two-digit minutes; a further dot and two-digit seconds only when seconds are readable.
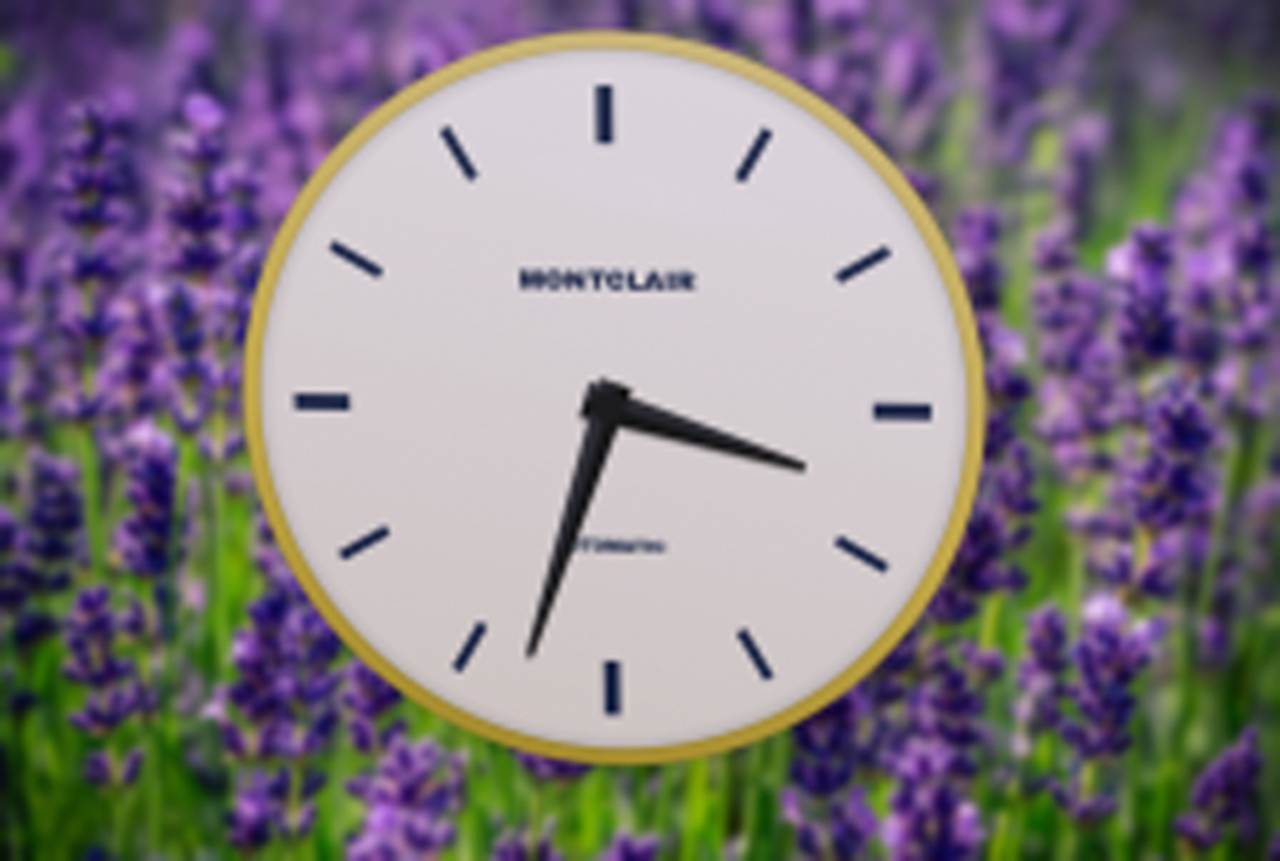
3.33
